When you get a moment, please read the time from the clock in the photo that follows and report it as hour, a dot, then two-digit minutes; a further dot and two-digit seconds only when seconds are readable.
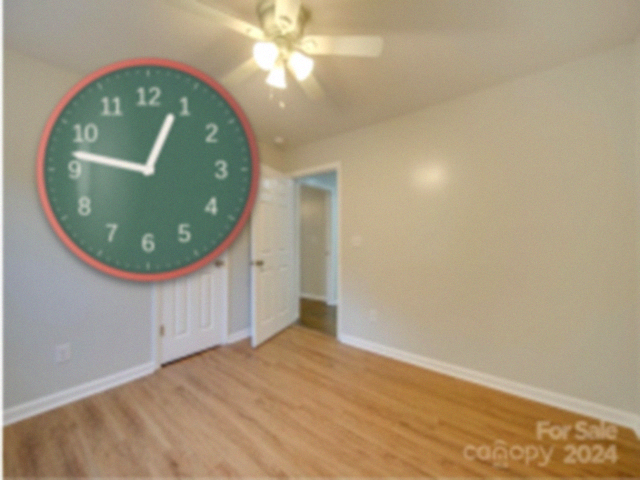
12.47
